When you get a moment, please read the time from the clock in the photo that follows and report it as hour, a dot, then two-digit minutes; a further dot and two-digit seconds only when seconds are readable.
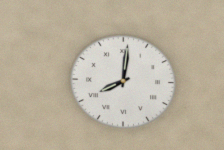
8.01
